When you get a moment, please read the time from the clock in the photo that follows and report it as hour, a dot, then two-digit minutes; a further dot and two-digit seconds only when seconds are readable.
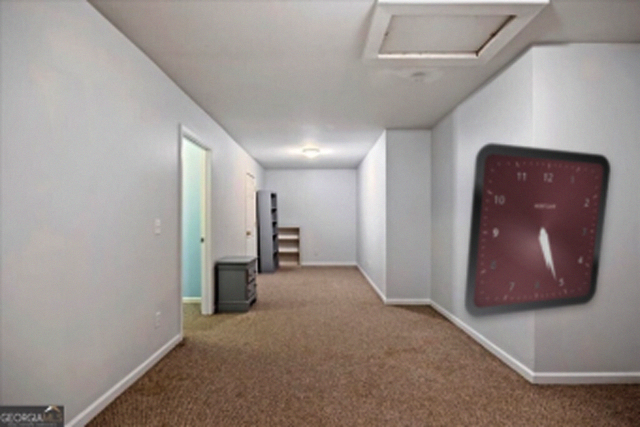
5.26
